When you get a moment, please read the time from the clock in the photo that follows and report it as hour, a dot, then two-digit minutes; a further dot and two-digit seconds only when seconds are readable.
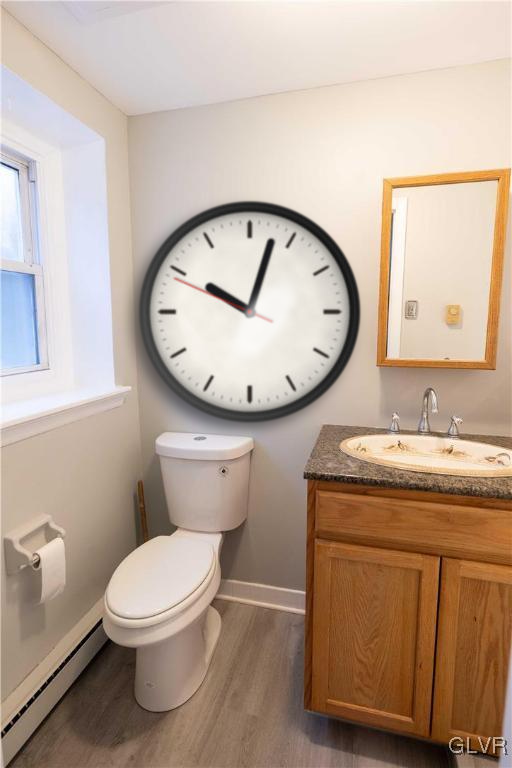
10.02.49
